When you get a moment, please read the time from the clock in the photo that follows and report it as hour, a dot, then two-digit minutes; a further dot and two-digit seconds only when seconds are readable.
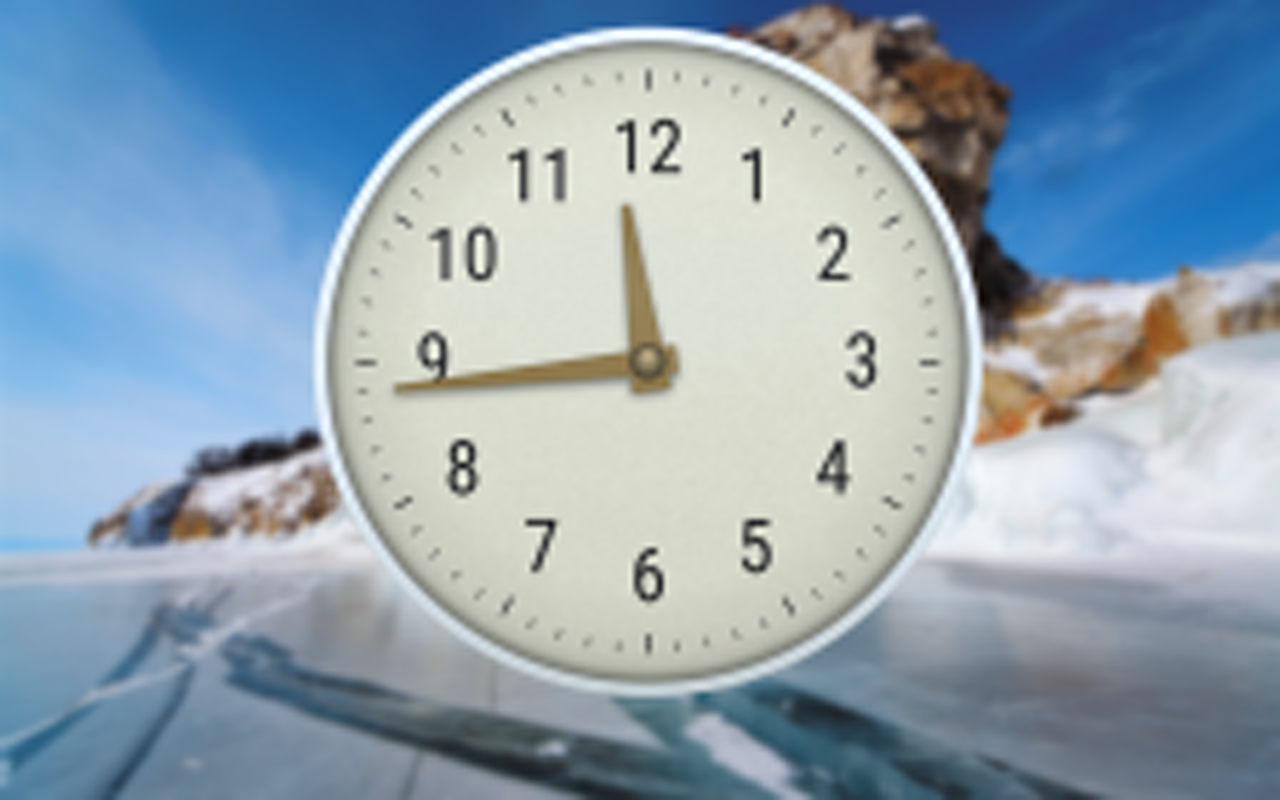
11.44
